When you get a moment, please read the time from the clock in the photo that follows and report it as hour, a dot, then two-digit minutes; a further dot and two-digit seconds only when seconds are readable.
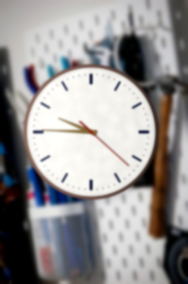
9.45.22
